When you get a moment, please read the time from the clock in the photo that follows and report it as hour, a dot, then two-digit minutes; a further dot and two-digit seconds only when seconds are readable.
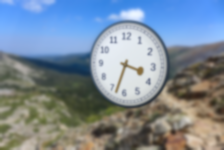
3.33
